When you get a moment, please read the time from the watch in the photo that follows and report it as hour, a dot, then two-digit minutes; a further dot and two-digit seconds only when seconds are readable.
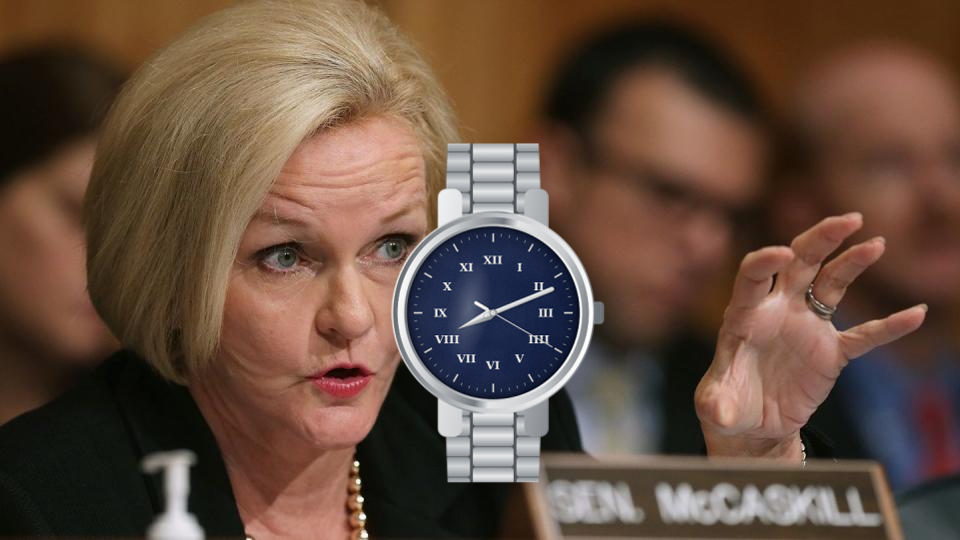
8.11.20
